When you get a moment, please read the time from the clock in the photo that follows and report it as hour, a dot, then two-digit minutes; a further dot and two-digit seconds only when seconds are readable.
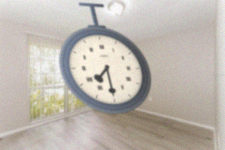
7.30
